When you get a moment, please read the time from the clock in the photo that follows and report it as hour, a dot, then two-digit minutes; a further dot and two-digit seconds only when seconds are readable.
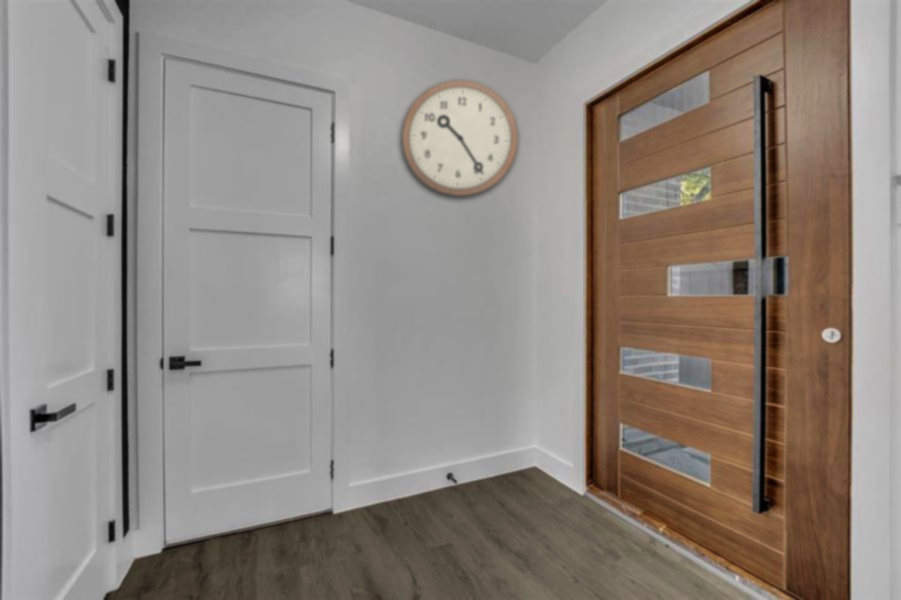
10.24
